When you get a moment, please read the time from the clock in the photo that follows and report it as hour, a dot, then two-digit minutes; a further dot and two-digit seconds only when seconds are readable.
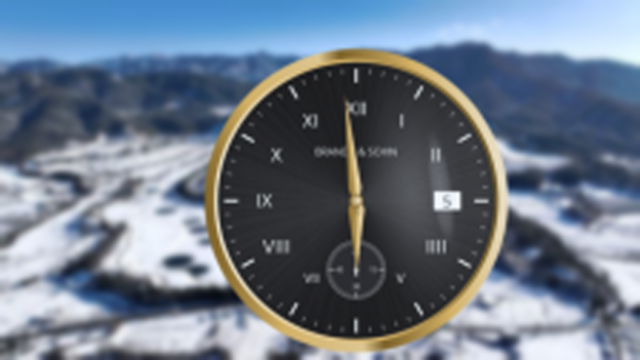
5.59
